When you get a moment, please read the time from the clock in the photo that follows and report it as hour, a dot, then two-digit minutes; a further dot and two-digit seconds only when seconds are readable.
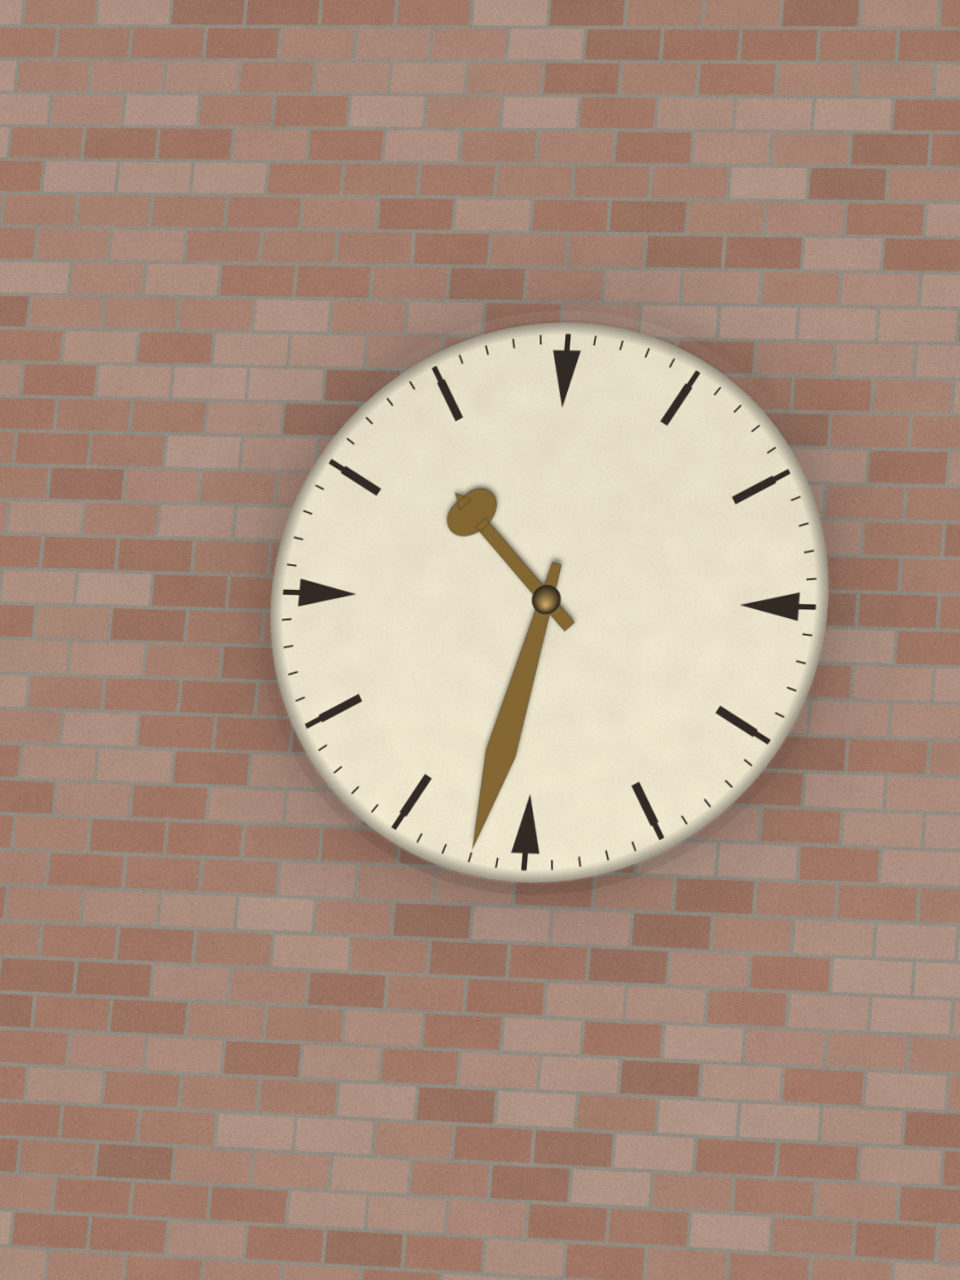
10.32
